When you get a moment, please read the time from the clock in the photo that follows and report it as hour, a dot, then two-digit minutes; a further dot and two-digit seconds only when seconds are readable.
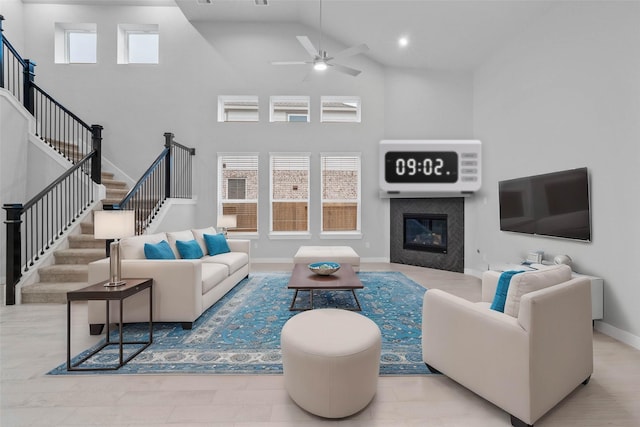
9.02
